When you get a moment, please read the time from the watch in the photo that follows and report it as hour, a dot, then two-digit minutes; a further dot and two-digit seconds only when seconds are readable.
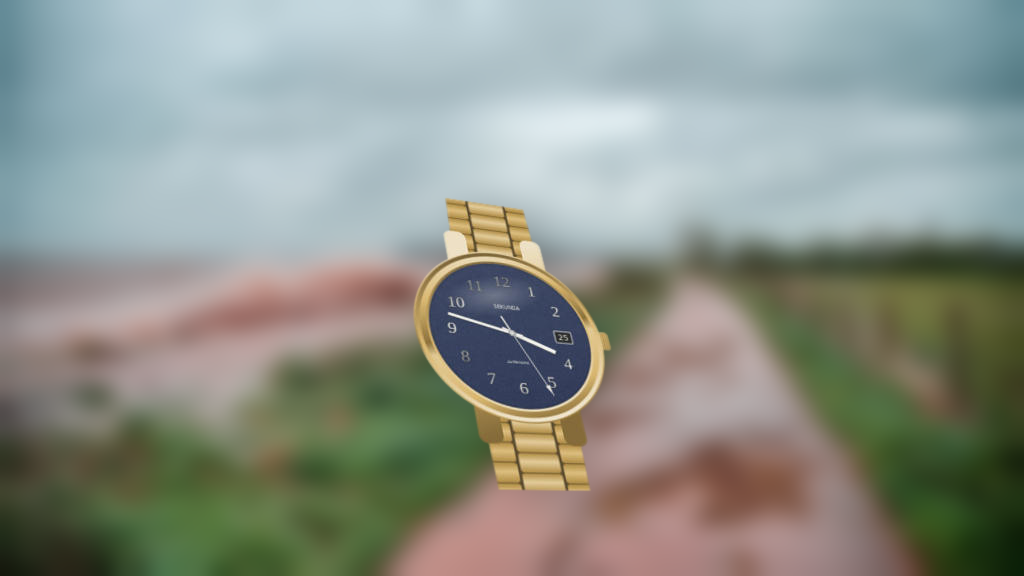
3.47.26
